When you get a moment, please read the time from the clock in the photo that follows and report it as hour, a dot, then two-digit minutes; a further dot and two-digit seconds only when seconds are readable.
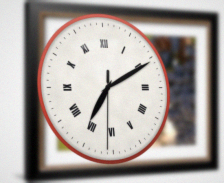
7.10.31
